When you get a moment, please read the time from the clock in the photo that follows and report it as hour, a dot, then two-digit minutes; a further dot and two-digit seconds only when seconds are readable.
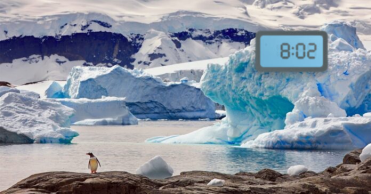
8.02
